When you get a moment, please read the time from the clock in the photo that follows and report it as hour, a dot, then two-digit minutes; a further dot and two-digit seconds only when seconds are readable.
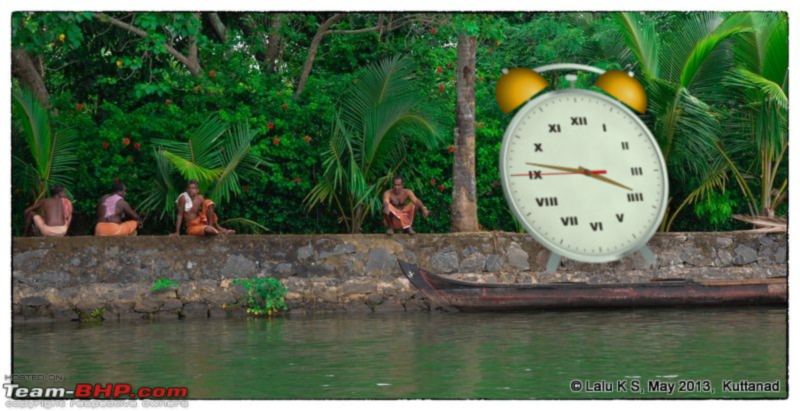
3.46.45
